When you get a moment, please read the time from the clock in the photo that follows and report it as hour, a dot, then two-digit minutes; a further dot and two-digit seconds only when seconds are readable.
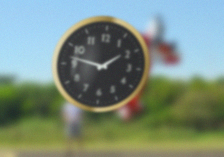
1.47
